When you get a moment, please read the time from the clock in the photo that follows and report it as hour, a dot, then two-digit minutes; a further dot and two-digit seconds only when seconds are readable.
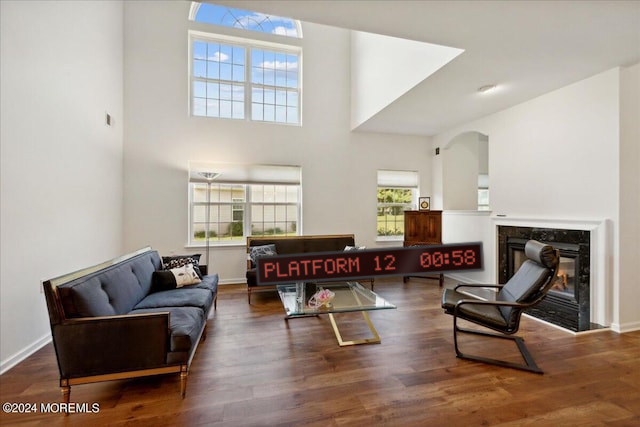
0.58
